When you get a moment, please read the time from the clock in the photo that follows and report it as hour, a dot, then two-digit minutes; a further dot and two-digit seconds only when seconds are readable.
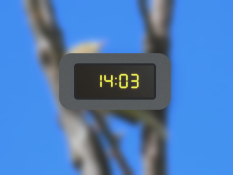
14.03
